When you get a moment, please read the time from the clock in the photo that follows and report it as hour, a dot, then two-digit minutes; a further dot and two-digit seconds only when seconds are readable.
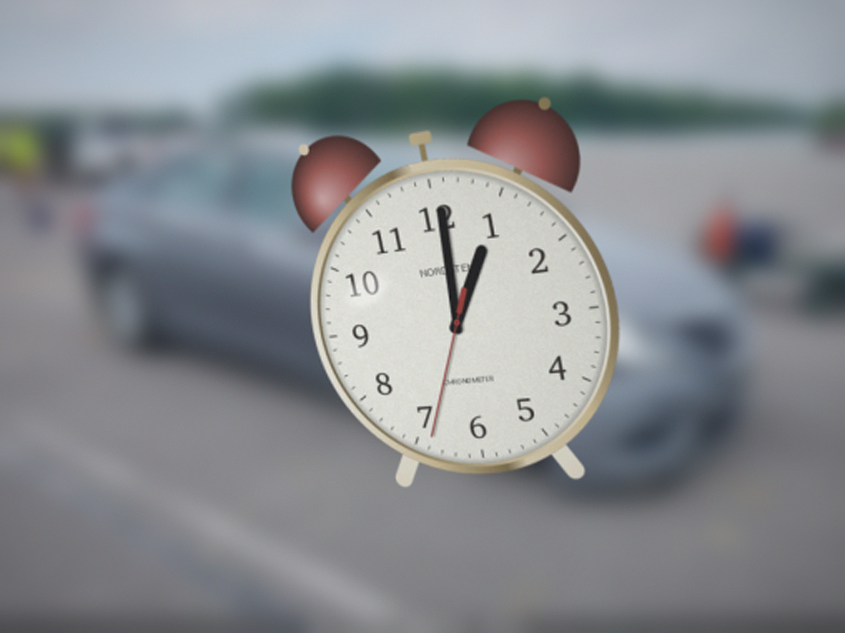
1.00.34
